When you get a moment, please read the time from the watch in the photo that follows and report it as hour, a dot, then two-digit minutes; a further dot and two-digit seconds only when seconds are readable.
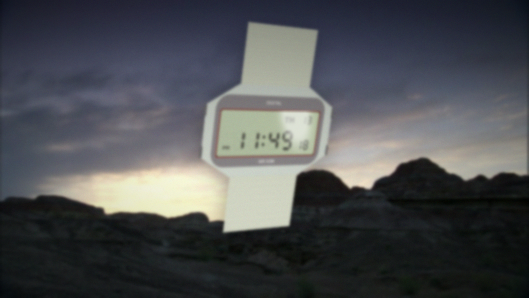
11.49
